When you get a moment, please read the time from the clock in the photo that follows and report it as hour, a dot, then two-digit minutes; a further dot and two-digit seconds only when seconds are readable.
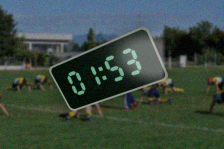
1.53
